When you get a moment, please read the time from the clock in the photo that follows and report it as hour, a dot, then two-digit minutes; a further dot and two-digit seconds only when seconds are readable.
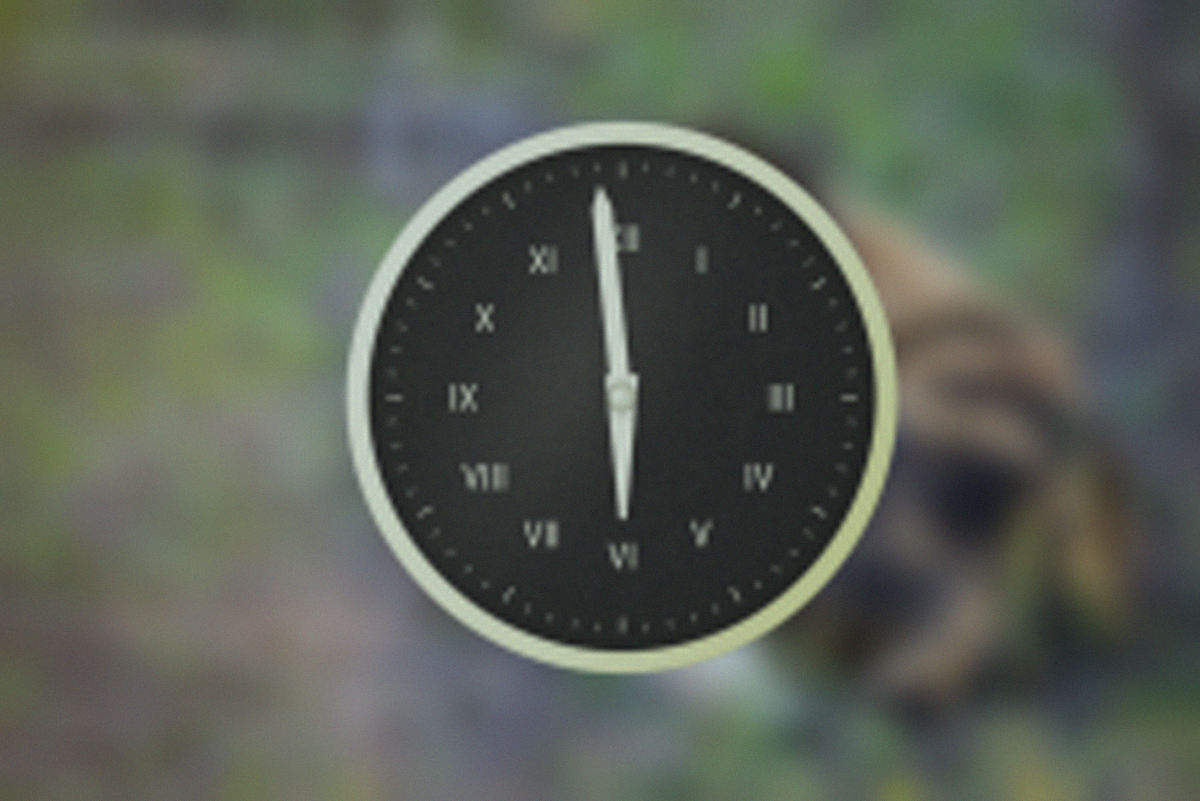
5.59
